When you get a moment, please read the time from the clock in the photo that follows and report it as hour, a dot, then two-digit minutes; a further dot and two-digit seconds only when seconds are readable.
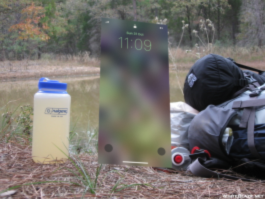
11.09
